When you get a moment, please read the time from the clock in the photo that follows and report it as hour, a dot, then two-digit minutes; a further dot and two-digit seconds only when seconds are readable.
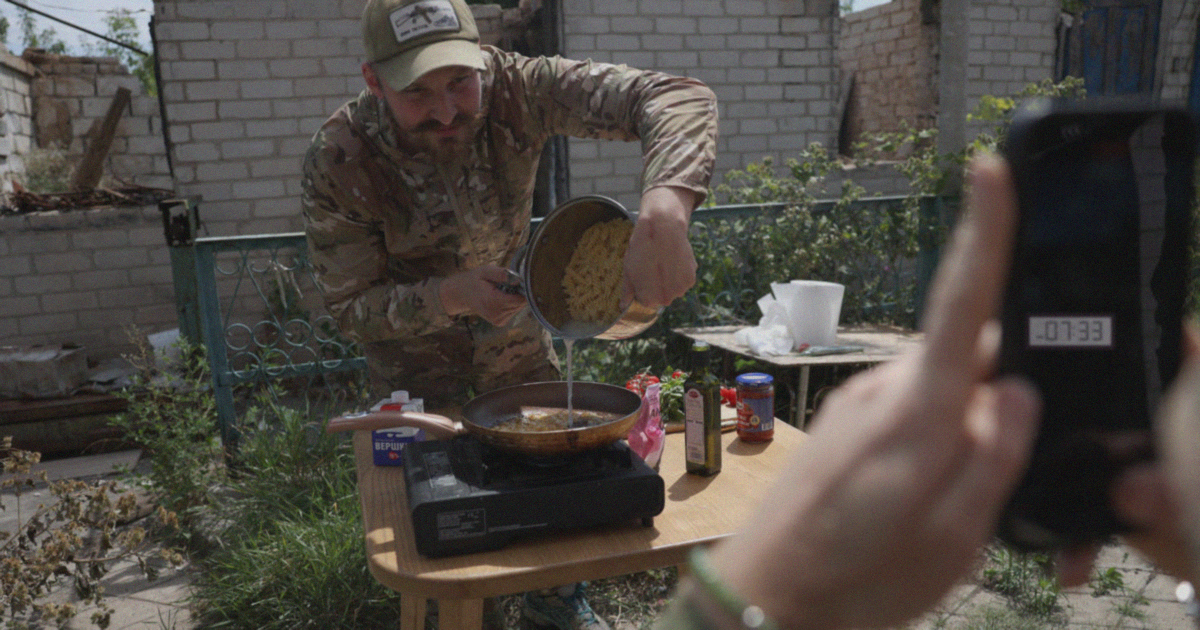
7.33
